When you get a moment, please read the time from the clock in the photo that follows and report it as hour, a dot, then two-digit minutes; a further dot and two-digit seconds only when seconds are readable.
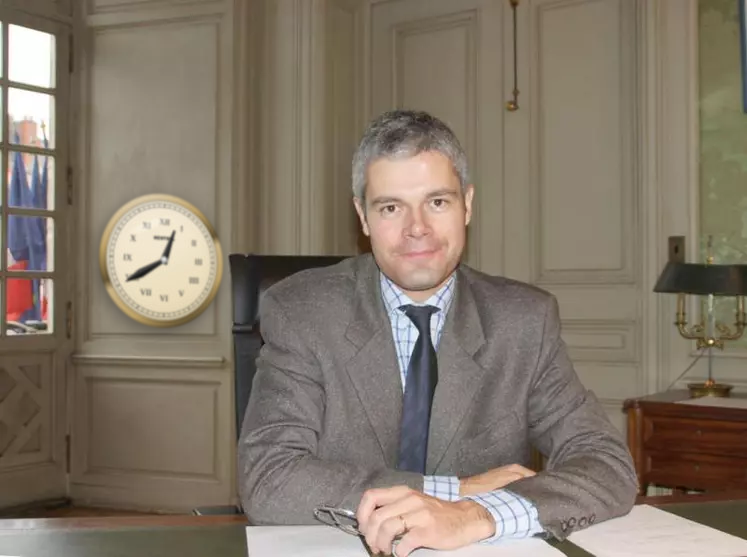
12.40
